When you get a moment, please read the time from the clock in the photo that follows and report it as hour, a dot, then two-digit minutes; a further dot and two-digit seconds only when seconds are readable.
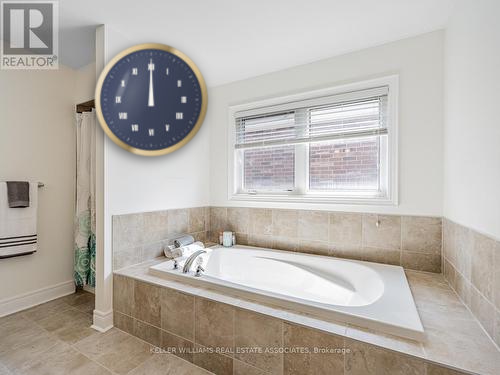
12.00
